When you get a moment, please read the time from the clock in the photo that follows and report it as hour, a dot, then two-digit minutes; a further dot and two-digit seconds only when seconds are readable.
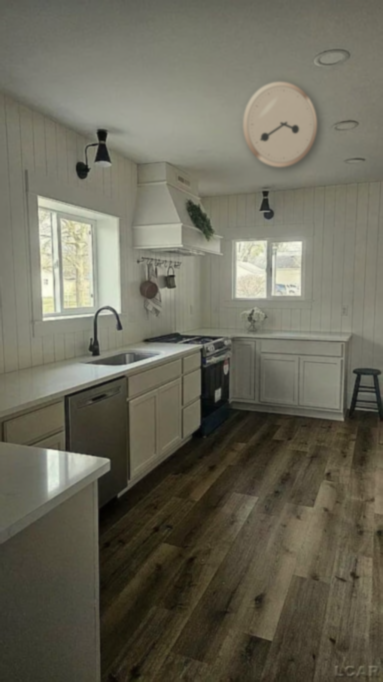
3.40
